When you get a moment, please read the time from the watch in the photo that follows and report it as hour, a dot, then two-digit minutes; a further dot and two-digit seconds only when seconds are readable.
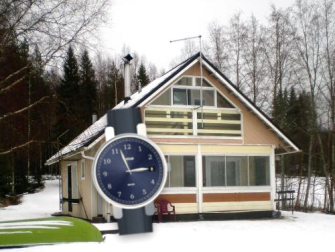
2.57
